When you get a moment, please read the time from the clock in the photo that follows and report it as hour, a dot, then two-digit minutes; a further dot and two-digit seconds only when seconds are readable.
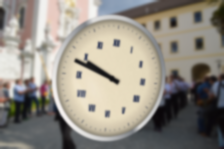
9.48
